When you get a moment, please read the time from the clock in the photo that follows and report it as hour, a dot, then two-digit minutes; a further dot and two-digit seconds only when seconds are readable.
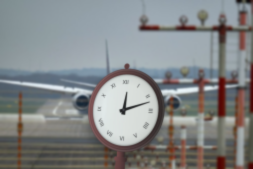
12.12
